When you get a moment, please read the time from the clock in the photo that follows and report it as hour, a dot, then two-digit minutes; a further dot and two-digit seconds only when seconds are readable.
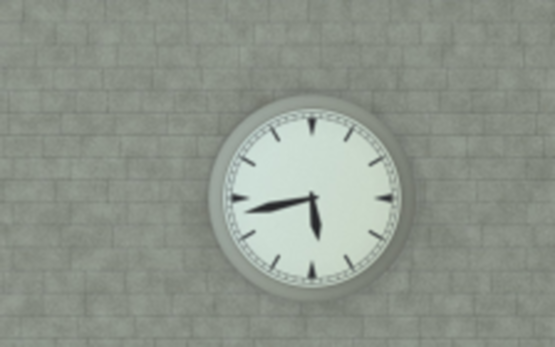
5.43
